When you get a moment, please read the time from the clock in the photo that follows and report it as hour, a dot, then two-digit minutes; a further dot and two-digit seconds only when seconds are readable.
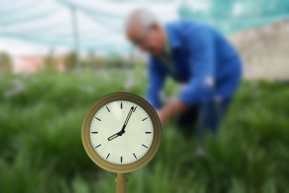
8.04
